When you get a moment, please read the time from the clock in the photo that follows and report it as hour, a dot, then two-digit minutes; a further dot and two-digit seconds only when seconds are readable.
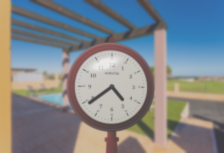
4.39
